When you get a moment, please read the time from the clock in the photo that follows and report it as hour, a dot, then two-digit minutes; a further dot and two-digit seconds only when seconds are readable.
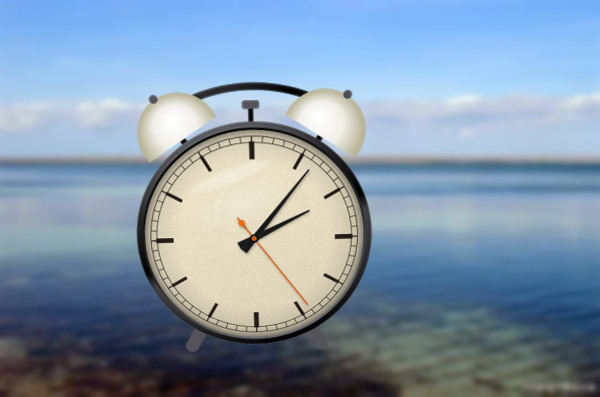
2.06.24
